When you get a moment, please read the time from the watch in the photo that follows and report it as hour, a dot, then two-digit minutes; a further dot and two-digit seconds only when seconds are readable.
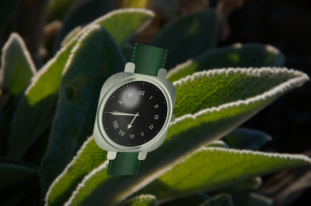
6.45
